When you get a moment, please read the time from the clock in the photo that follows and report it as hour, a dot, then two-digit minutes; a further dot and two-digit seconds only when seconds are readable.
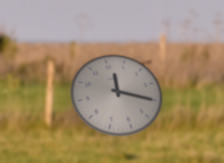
12.20
